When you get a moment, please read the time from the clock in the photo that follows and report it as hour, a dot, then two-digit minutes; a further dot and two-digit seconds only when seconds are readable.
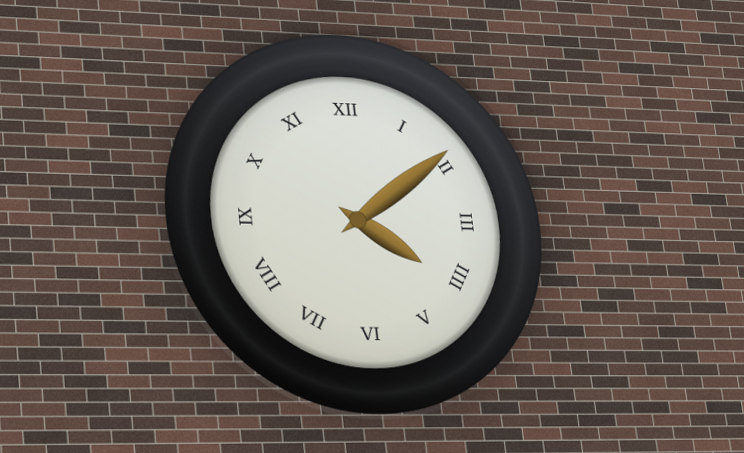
4.09
